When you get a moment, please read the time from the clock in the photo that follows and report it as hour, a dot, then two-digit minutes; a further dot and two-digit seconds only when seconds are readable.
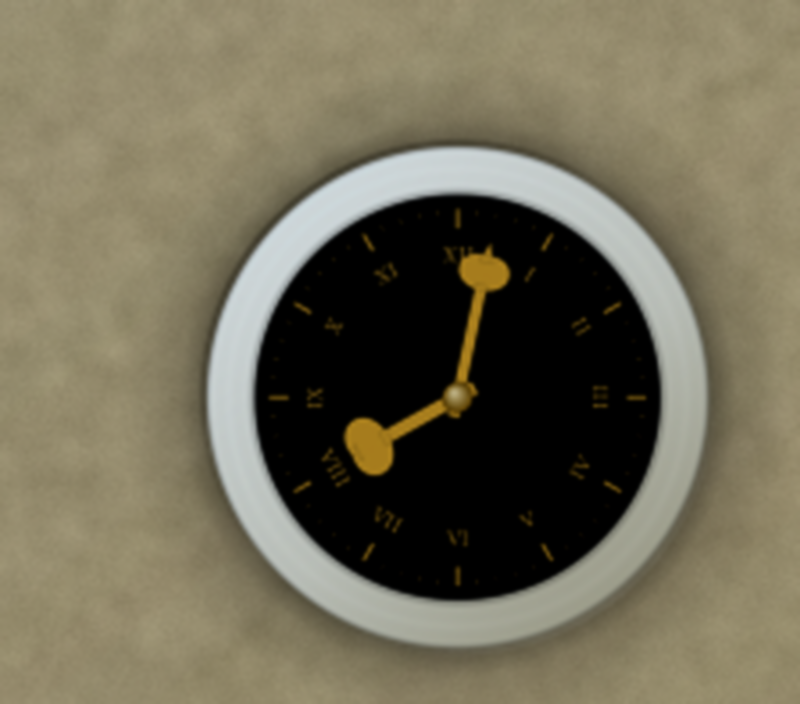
8.02
